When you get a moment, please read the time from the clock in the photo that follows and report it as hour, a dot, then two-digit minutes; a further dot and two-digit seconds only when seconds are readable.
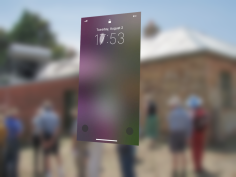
17.53
